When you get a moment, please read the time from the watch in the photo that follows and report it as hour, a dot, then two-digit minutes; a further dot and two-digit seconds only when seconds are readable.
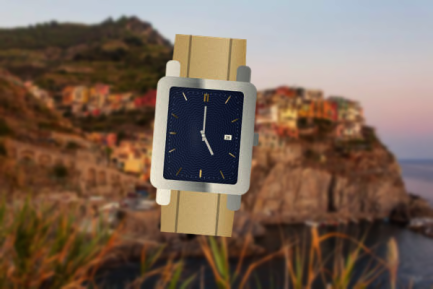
5.00
